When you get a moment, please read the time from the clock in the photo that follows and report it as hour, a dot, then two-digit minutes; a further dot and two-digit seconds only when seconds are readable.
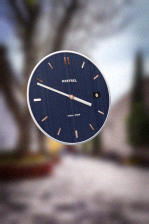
3.49
